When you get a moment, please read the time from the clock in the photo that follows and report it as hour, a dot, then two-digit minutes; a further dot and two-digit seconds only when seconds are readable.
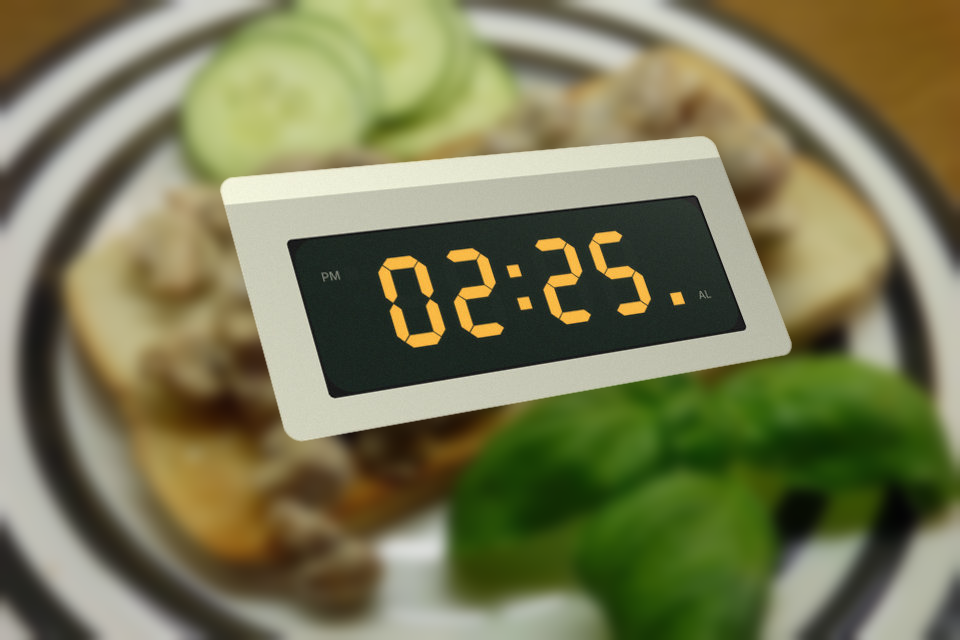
2.25
